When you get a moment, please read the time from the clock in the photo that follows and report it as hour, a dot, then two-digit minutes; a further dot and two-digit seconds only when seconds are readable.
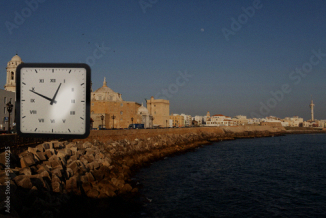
12.49
